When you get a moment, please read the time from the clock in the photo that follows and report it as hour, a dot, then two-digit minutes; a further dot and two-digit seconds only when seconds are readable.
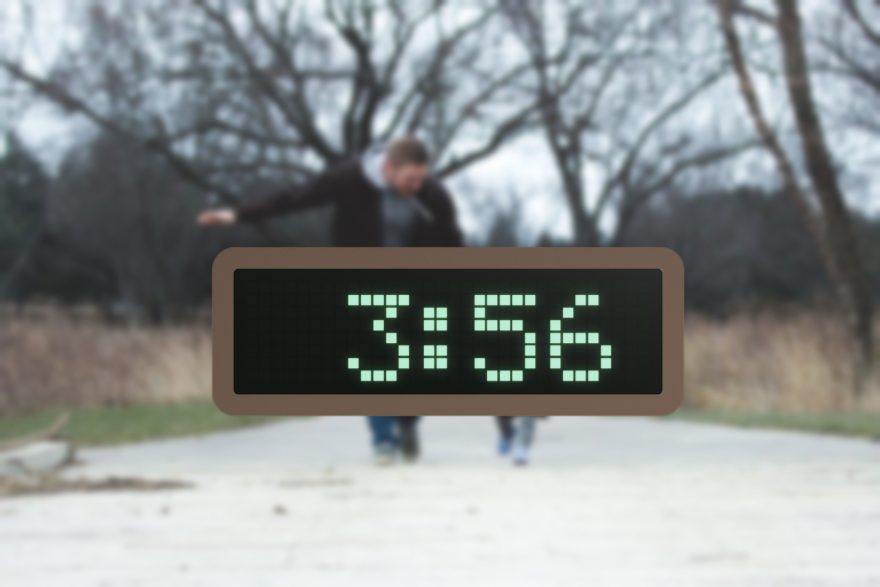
3.56
